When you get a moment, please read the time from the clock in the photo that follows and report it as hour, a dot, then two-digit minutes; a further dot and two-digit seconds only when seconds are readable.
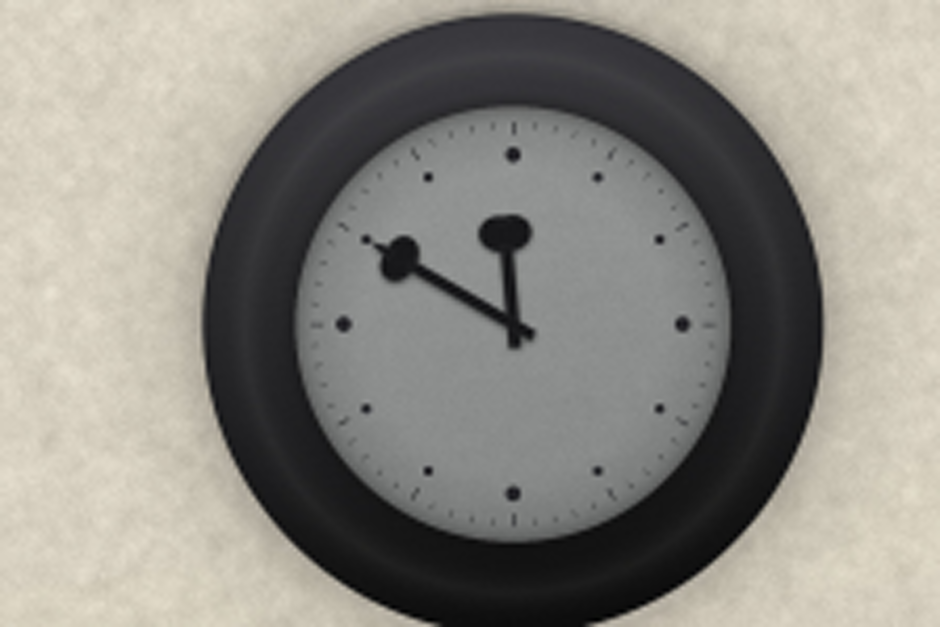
11.50
